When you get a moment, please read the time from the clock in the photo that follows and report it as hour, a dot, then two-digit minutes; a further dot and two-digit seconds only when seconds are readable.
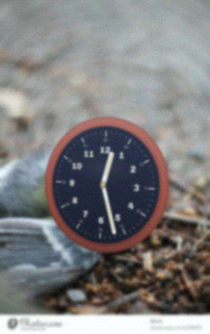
12.27
